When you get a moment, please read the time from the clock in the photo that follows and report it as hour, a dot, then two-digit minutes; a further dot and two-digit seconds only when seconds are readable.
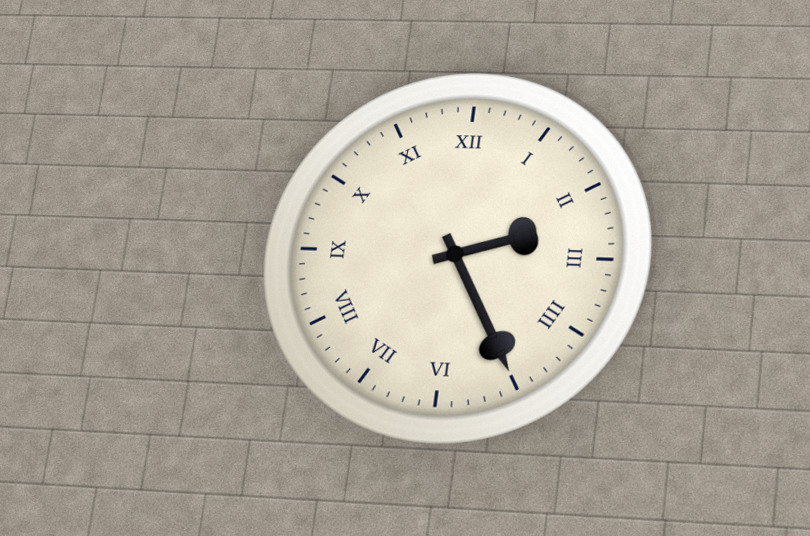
2.25
